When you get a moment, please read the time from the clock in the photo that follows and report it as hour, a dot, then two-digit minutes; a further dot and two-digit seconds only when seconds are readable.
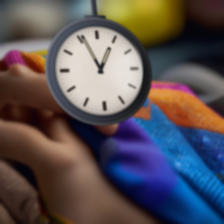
12.56
